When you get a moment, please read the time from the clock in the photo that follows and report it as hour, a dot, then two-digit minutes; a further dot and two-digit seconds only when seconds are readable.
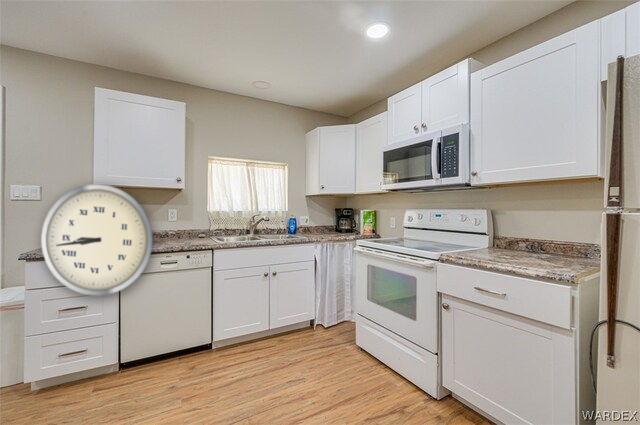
8.43
